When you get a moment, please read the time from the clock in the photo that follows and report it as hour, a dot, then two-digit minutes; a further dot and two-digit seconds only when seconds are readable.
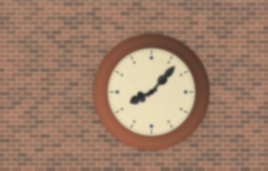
8.07
